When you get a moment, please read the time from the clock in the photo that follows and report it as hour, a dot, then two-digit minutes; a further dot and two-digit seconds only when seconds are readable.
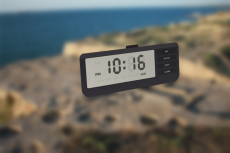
10.16
